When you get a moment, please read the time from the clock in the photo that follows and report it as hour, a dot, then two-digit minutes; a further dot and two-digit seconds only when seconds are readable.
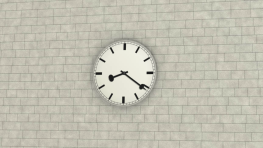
8.21
